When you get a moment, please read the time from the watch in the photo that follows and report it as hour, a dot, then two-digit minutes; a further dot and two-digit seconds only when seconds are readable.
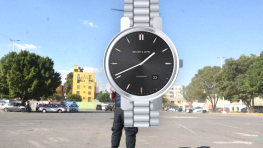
1.41
